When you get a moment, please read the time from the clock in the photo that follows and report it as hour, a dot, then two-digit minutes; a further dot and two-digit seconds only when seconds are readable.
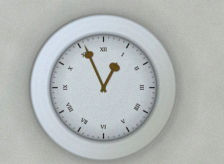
12.56
